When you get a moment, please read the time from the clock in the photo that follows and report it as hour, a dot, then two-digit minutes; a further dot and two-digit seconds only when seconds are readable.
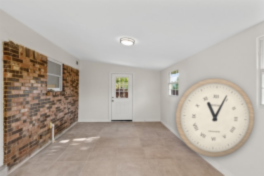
11.04
